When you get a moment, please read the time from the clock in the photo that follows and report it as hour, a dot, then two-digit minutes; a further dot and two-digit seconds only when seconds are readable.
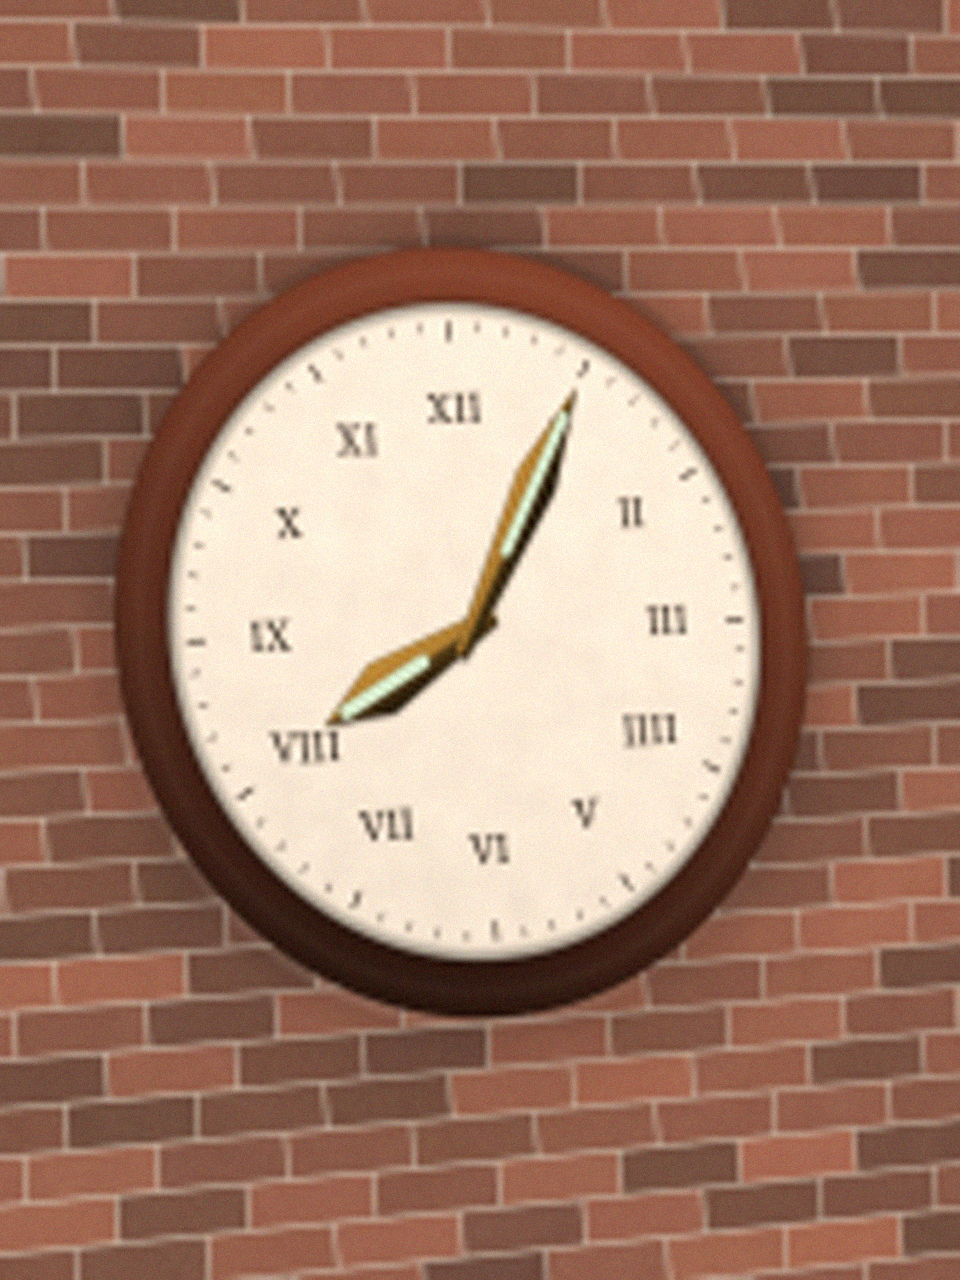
8.05
